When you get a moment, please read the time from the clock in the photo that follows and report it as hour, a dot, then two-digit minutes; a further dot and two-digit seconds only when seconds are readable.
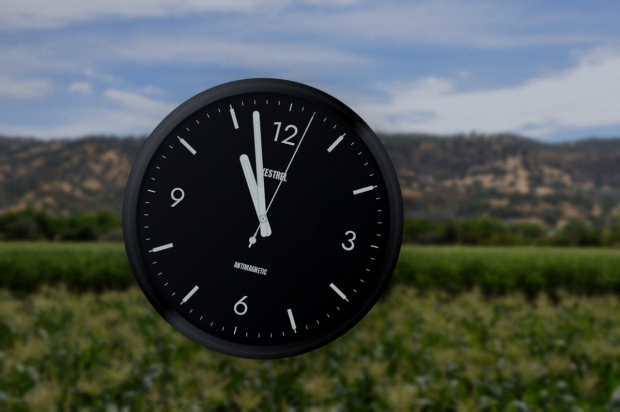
10.57.02
